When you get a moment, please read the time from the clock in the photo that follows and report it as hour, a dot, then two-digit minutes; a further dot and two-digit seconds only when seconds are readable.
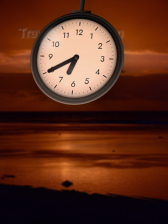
6.40
